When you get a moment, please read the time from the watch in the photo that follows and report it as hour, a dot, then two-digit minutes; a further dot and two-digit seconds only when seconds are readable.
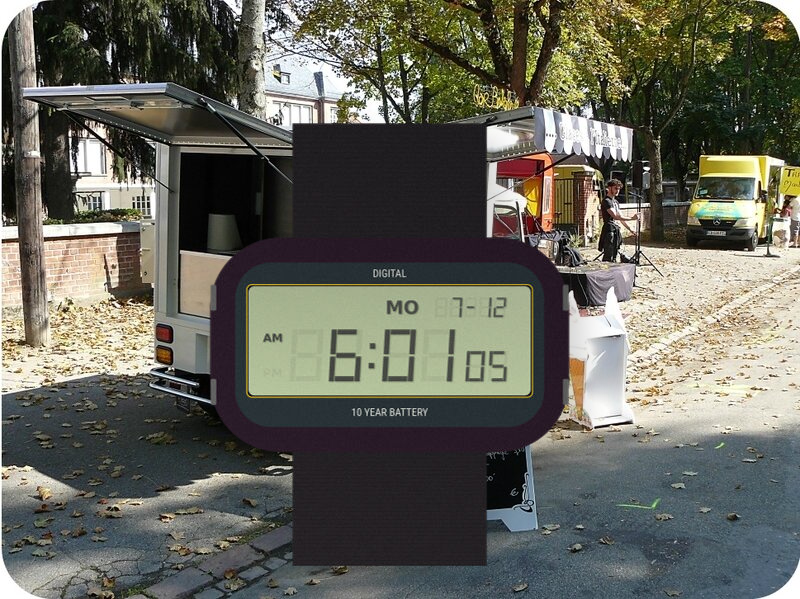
6.01.05
